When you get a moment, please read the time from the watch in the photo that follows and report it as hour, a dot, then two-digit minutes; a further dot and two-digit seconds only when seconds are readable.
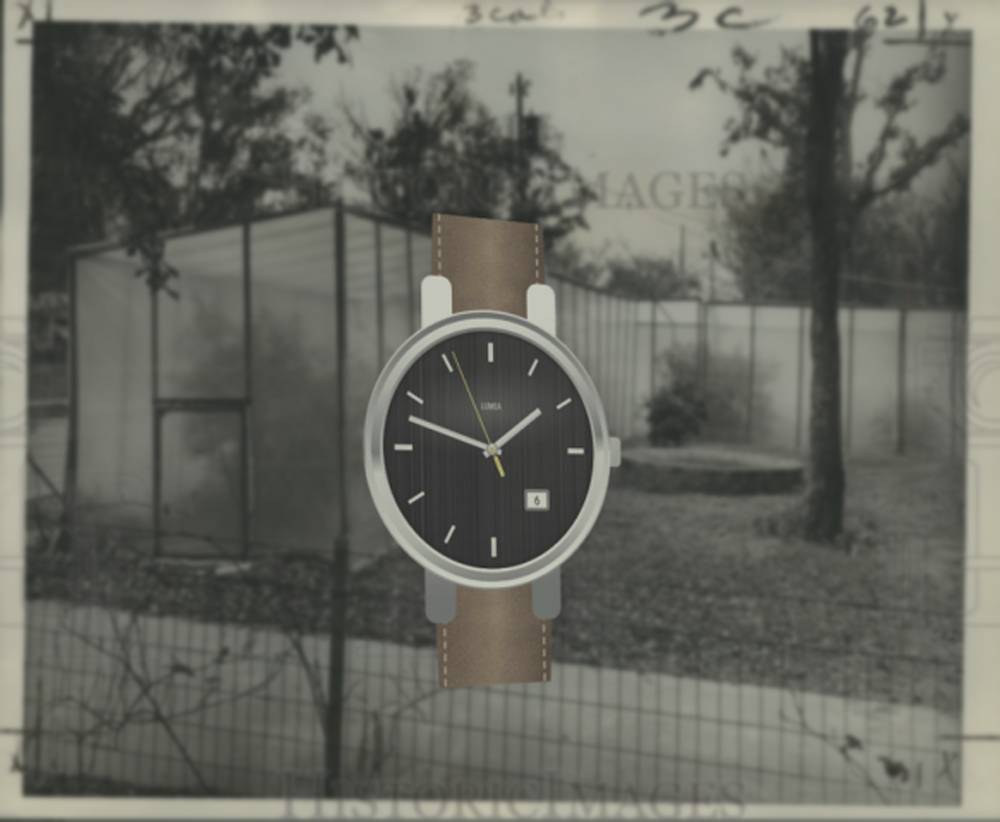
1.47.56
